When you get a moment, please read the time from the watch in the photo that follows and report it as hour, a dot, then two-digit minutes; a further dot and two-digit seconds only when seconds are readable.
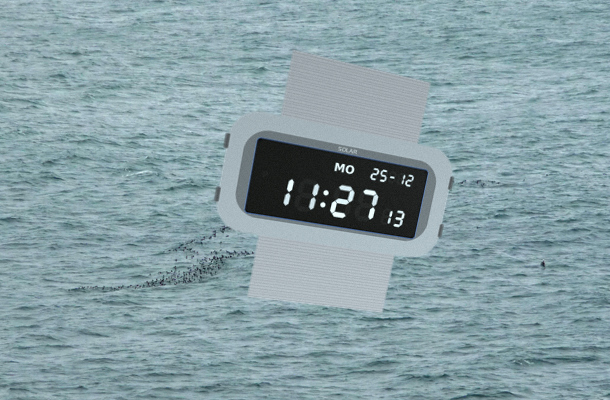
11.27.13
